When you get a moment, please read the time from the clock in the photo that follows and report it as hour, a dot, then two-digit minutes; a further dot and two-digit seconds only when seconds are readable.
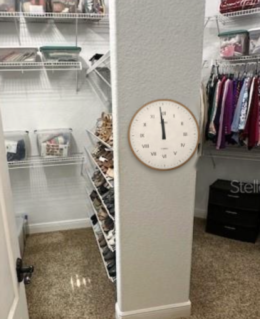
11.59
